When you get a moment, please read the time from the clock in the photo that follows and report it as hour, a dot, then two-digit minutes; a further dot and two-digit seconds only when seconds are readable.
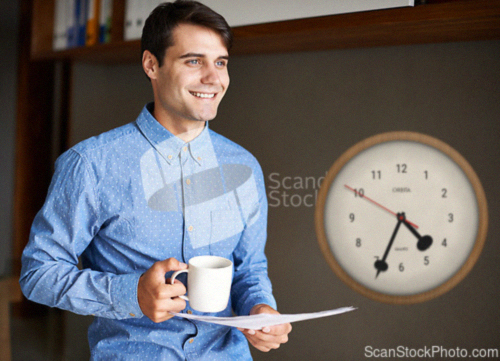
4.33.50
